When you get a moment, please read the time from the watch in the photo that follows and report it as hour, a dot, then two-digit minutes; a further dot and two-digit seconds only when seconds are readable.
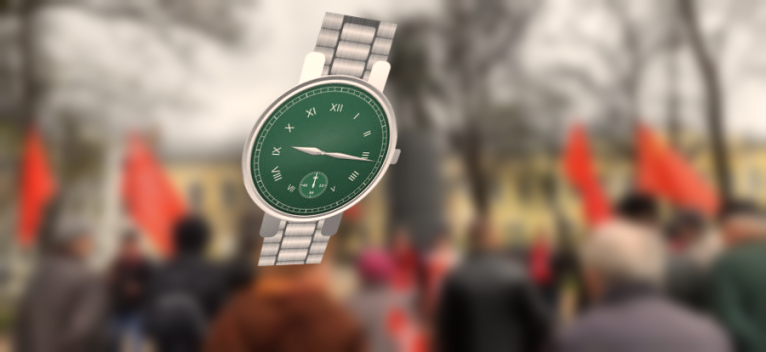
9.16
